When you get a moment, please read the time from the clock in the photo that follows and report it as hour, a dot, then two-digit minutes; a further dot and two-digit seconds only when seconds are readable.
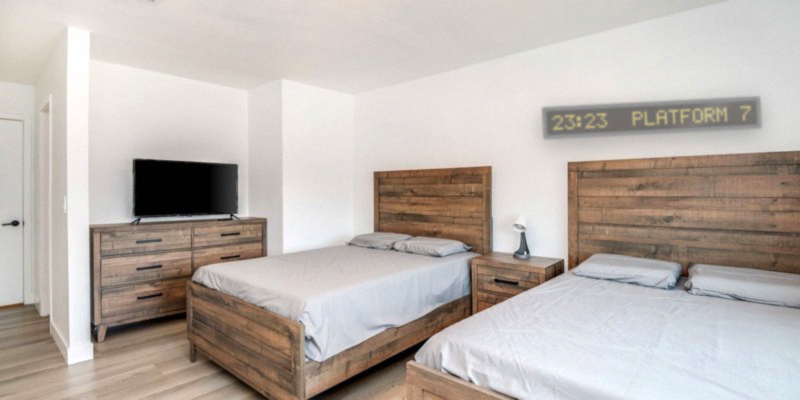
23.23
